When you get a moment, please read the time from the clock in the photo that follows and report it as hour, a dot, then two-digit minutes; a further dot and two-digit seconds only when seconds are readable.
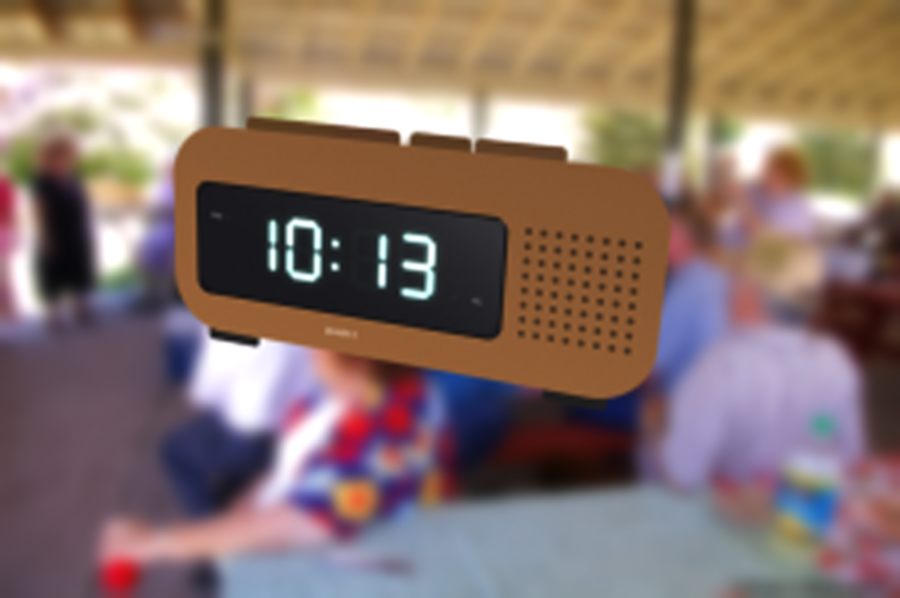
10.13
